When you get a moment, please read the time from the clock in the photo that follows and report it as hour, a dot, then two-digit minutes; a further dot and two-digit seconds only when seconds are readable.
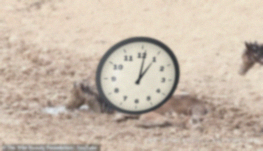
1.01
